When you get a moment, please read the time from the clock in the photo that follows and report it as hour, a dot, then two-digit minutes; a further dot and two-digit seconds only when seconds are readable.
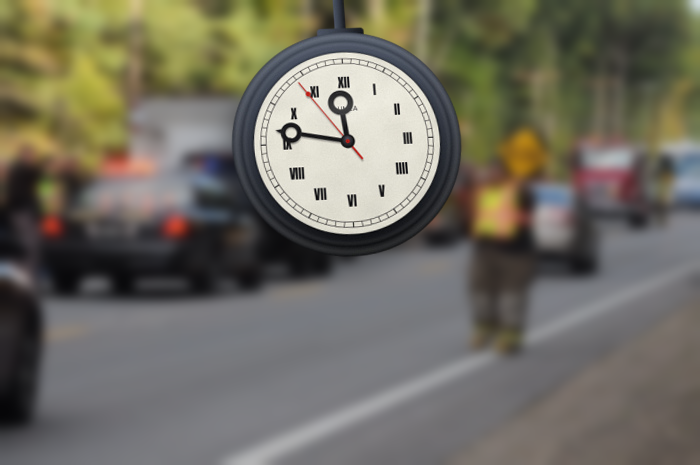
11.46.54
